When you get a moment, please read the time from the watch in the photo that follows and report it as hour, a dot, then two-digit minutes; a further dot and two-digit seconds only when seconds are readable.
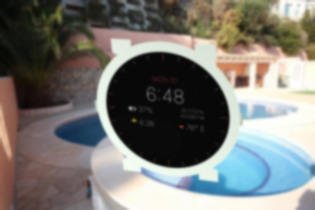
6.48
